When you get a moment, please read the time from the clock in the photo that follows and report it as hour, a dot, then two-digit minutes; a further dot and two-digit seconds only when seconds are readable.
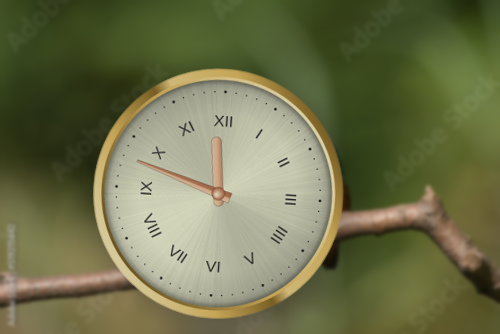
11.48
